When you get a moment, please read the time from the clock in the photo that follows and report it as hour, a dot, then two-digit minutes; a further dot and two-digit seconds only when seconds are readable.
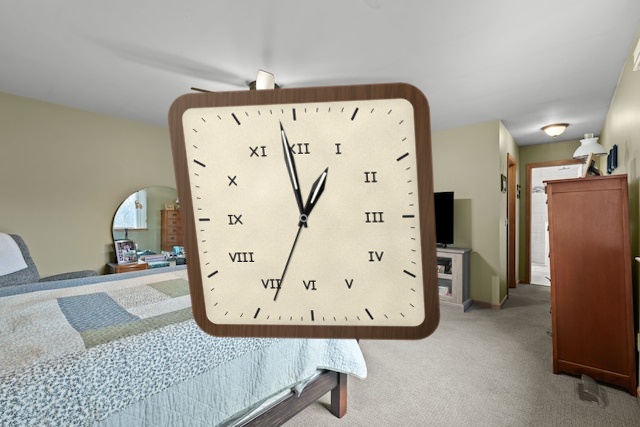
12.58.34
